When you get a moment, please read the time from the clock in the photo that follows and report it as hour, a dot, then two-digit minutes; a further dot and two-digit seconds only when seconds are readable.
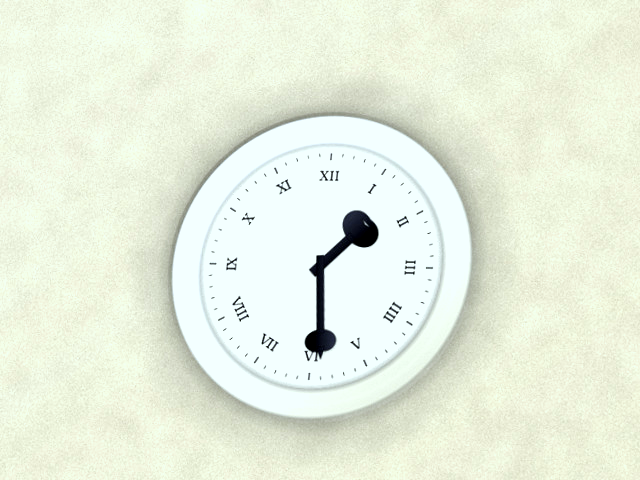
1.29
